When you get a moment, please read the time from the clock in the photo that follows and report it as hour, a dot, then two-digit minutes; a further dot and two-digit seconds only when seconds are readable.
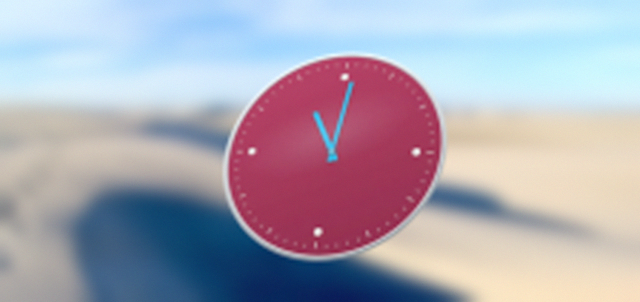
11.01
